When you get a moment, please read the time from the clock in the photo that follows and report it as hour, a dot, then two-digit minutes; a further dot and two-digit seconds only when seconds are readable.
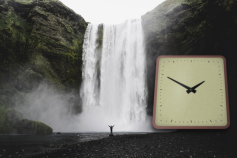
1.50
